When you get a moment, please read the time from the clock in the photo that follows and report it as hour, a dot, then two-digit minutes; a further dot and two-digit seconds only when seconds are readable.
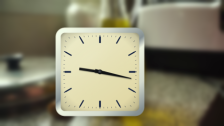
9.17
